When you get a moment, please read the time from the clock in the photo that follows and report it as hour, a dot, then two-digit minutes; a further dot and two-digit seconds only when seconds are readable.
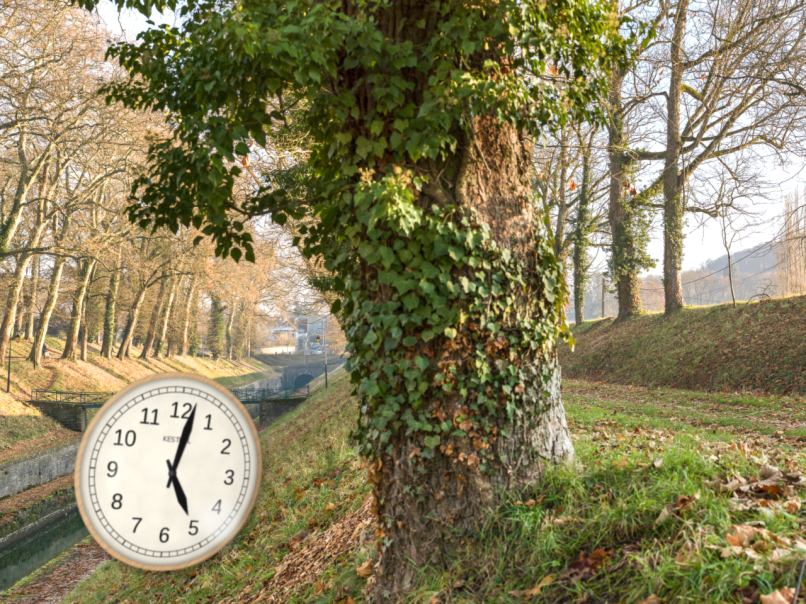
5.02
